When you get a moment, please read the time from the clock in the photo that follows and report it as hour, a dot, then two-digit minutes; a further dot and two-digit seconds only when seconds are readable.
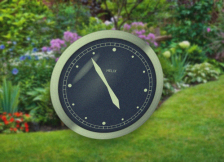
4.54
